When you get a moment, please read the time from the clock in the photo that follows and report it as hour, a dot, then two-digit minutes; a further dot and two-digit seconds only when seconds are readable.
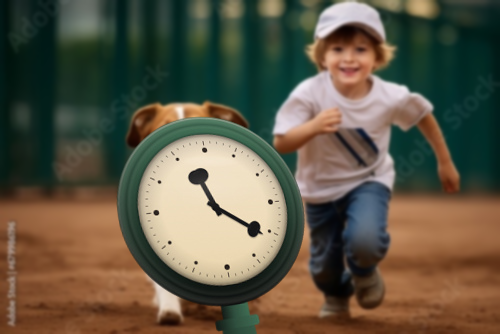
11.21
